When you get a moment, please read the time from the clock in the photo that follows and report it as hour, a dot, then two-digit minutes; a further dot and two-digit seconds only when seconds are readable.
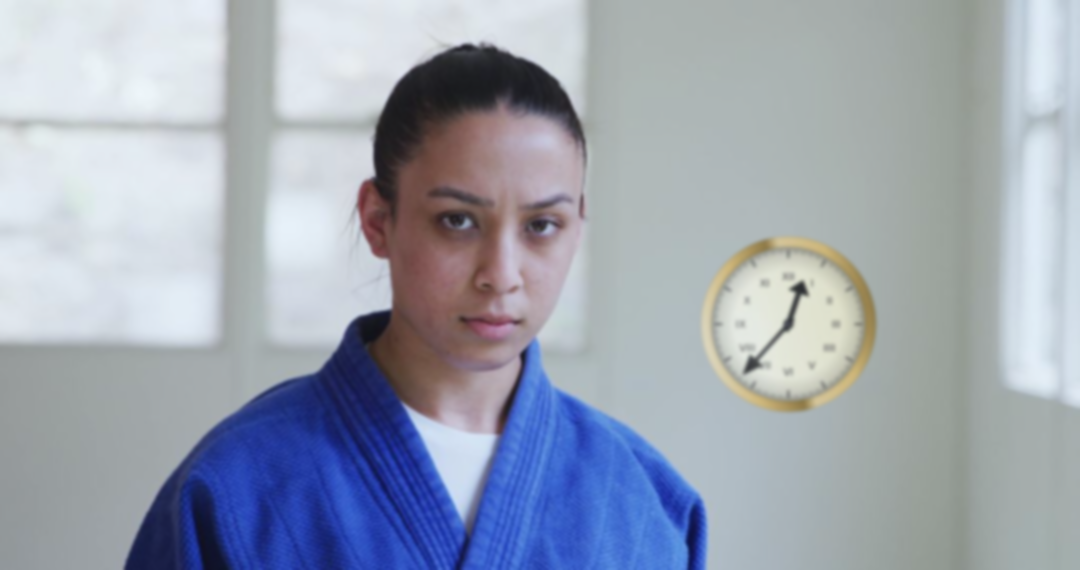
12.37
